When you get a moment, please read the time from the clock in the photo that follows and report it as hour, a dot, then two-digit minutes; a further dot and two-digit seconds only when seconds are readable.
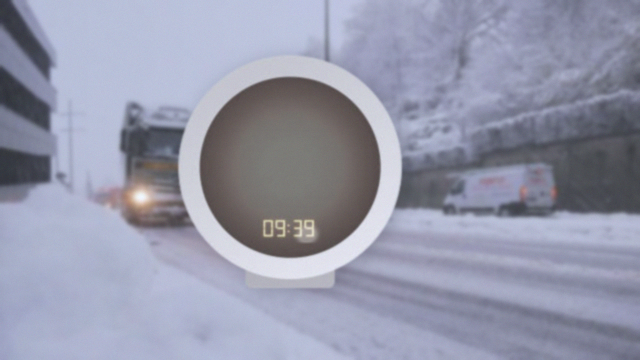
9.39
